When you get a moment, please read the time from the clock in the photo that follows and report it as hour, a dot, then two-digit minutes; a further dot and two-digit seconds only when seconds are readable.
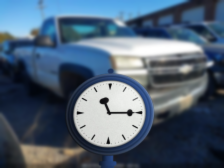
11.15
